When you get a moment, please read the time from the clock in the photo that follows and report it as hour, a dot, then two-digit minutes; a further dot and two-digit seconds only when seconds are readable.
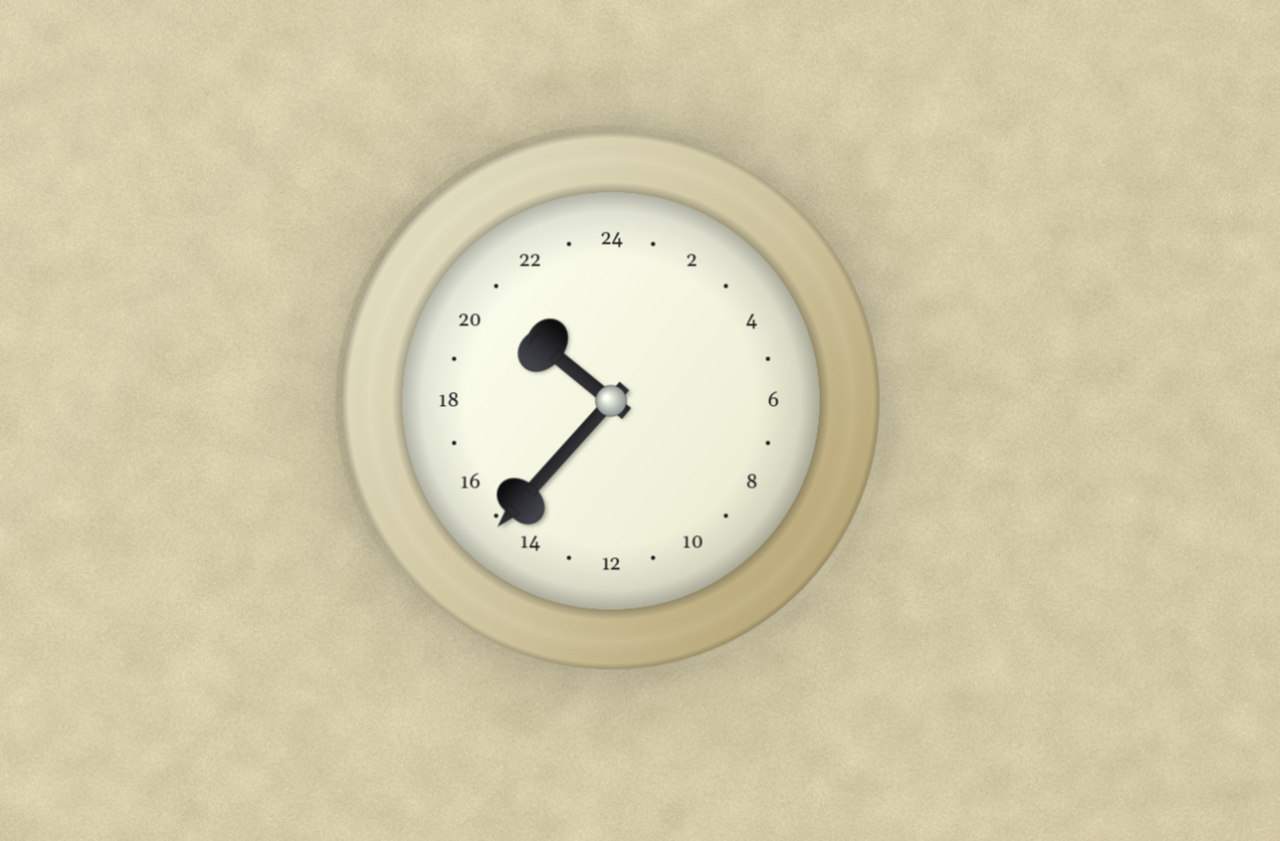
20.37
